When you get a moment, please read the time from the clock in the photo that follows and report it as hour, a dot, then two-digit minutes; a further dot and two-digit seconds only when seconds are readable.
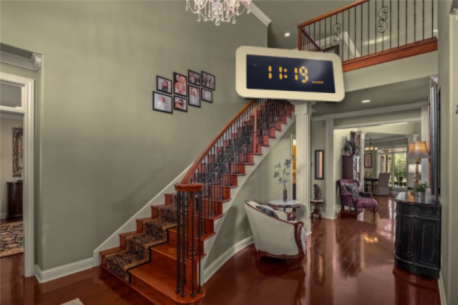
11.19
